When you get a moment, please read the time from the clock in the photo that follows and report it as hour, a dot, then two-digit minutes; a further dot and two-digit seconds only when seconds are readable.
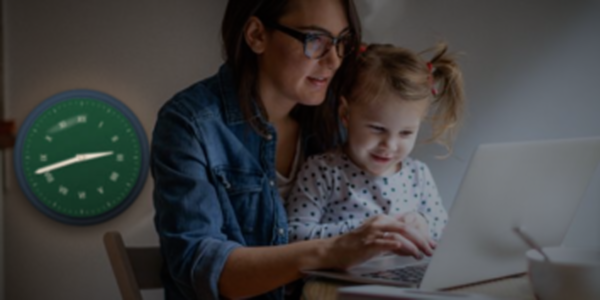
2.42
